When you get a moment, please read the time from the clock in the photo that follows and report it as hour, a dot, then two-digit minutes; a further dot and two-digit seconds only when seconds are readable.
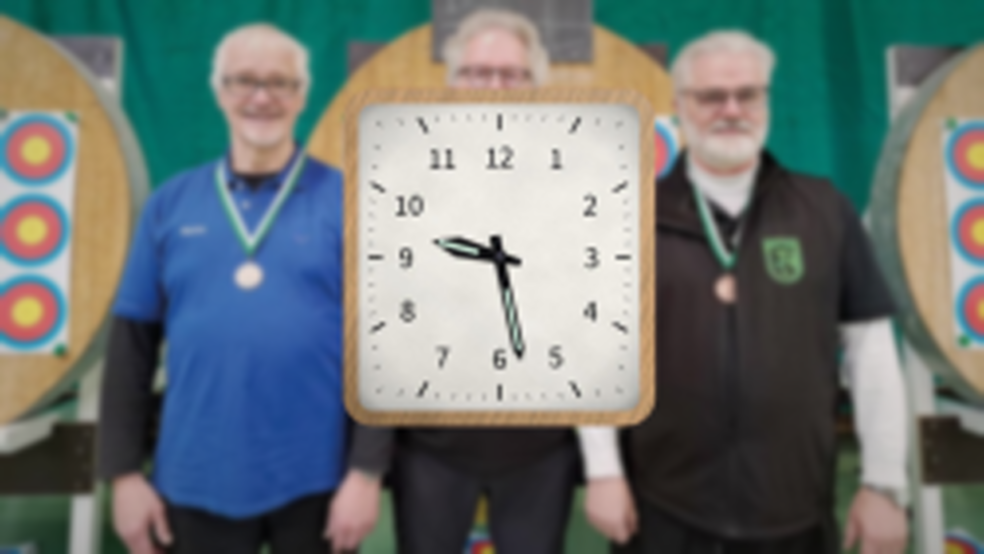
9.28
